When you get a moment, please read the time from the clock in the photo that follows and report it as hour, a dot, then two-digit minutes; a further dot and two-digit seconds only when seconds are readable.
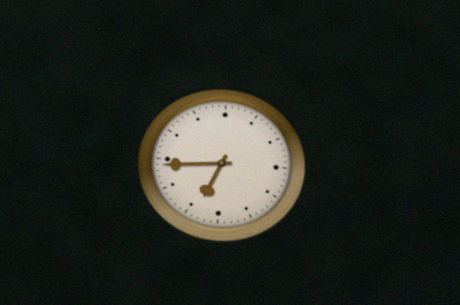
6.44
